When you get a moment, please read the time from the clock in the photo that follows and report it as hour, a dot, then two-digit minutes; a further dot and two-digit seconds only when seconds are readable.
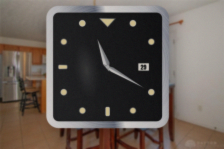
11.20
